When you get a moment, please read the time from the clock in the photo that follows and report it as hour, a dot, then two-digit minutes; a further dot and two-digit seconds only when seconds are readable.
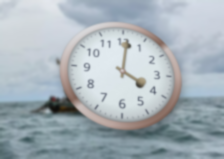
4.01
